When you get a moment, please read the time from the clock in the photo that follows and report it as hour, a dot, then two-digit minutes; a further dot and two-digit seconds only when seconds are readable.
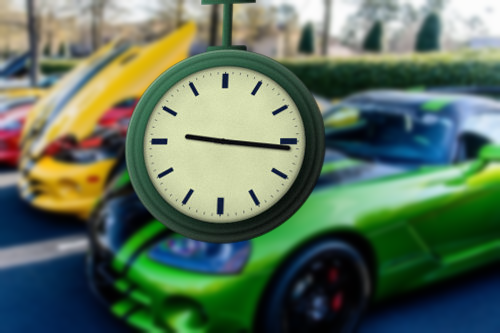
9.16
